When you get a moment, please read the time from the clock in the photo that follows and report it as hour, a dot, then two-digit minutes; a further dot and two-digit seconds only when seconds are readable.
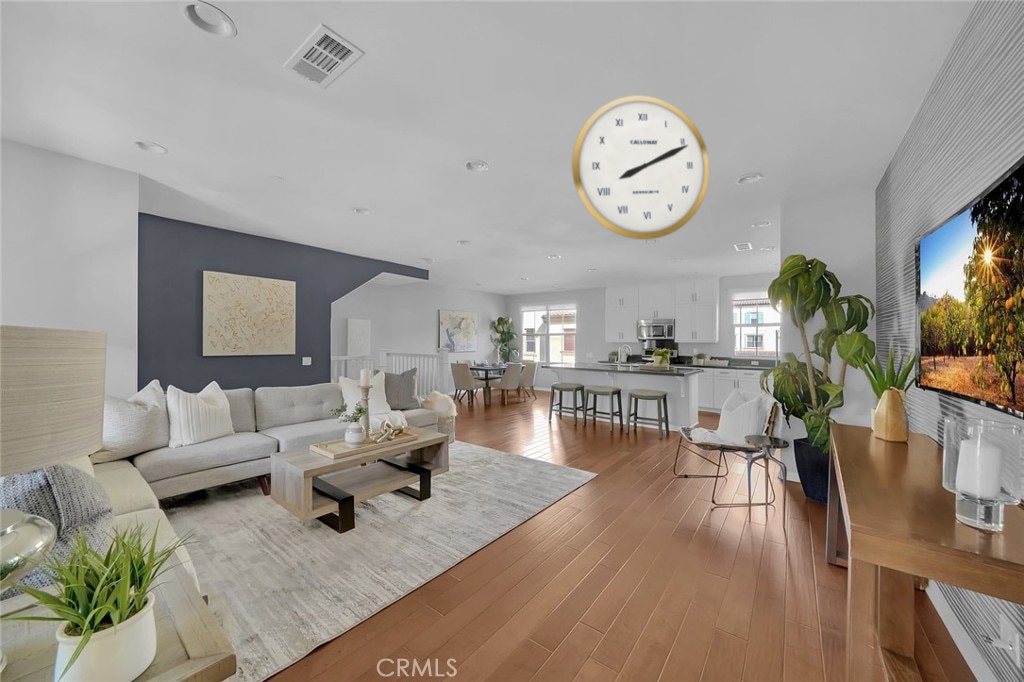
8.11
